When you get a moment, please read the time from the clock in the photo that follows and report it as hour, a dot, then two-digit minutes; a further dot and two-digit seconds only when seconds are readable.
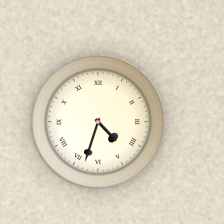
4.33
